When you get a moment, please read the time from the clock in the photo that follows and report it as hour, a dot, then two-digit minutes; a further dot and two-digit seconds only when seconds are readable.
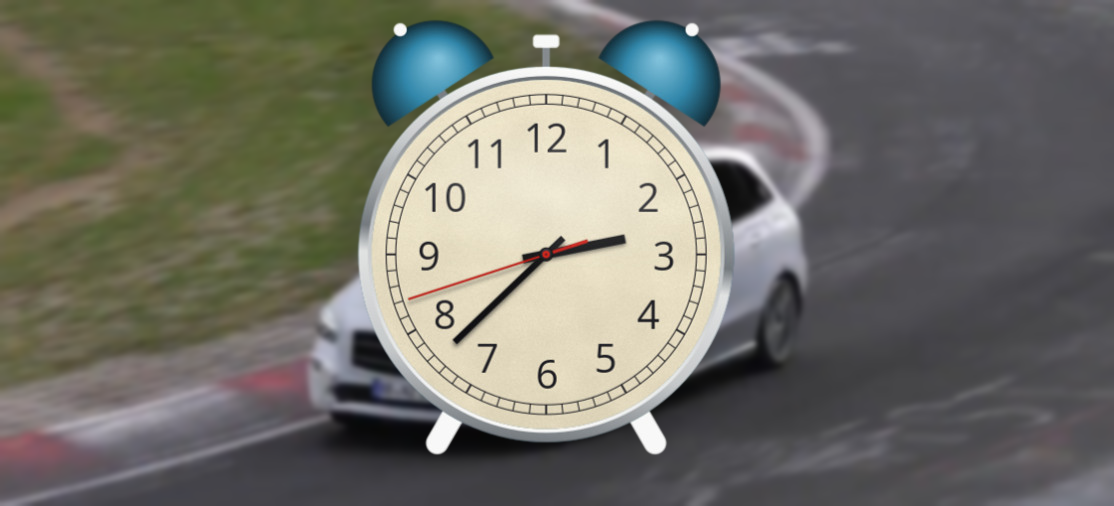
2.37.42
